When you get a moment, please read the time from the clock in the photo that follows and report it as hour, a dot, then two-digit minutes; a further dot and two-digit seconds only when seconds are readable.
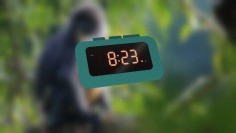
8.23
